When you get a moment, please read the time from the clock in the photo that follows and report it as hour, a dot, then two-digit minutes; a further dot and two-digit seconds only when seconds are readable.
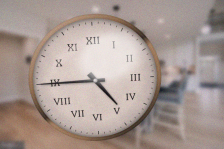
4.45
